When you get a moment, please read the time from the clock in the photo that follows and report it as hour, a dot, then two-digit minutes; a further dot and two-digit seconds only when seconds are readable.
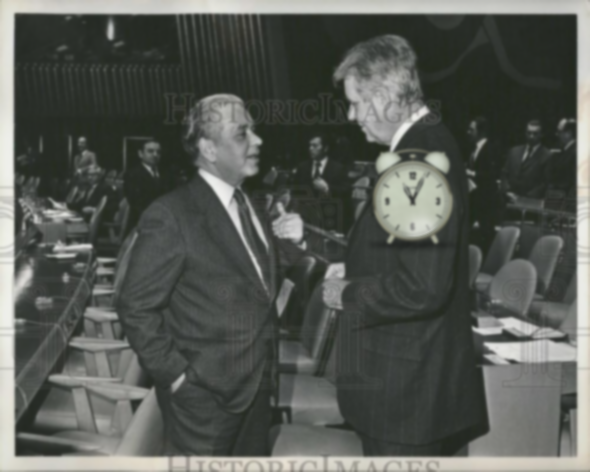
11.04
